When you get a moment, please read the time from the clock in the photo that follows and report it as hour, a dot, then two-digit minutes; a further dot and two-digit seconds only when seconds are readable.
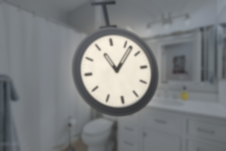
11.07
